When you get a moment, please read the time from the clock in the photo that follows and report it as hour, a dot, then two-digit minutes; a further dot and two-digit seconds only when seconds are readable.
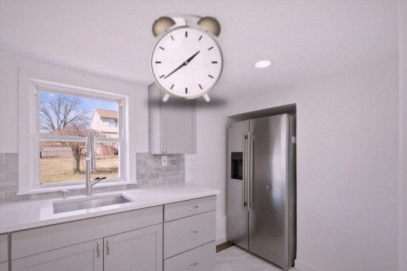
1.39
